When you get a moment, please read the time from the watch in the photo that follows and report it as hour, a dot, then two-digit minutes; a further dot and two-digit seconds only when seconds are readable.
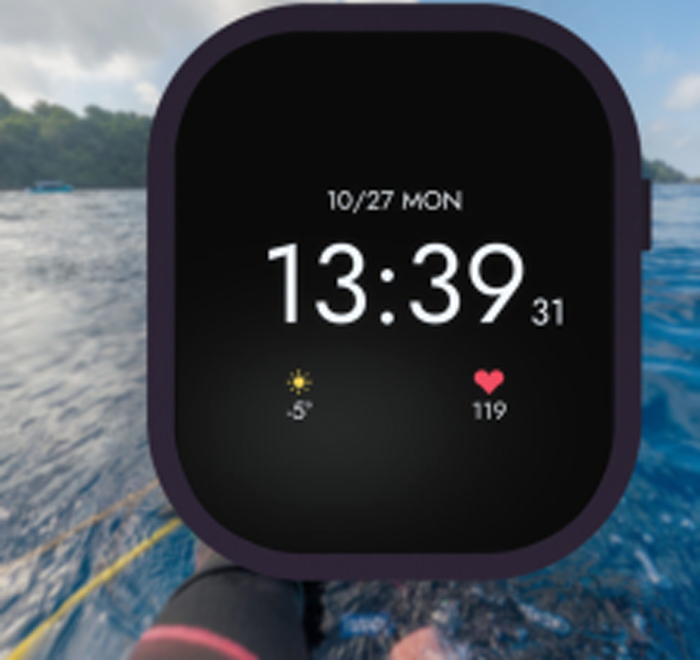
13.39.31
